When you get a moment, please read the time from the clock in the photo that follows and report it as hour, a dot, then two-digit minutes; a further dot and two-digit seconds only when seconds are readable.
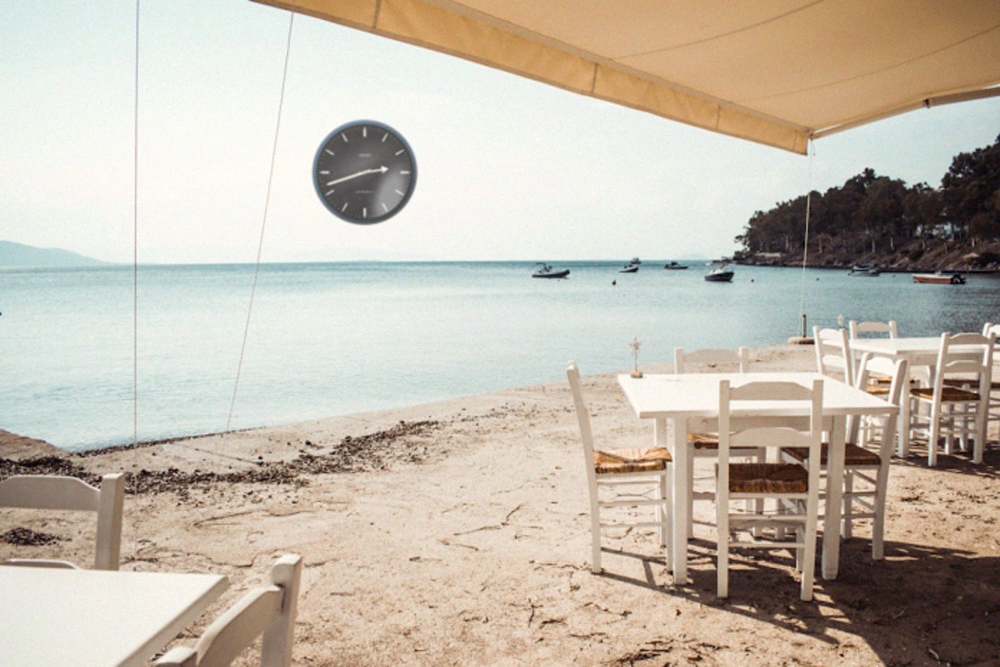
2.42
